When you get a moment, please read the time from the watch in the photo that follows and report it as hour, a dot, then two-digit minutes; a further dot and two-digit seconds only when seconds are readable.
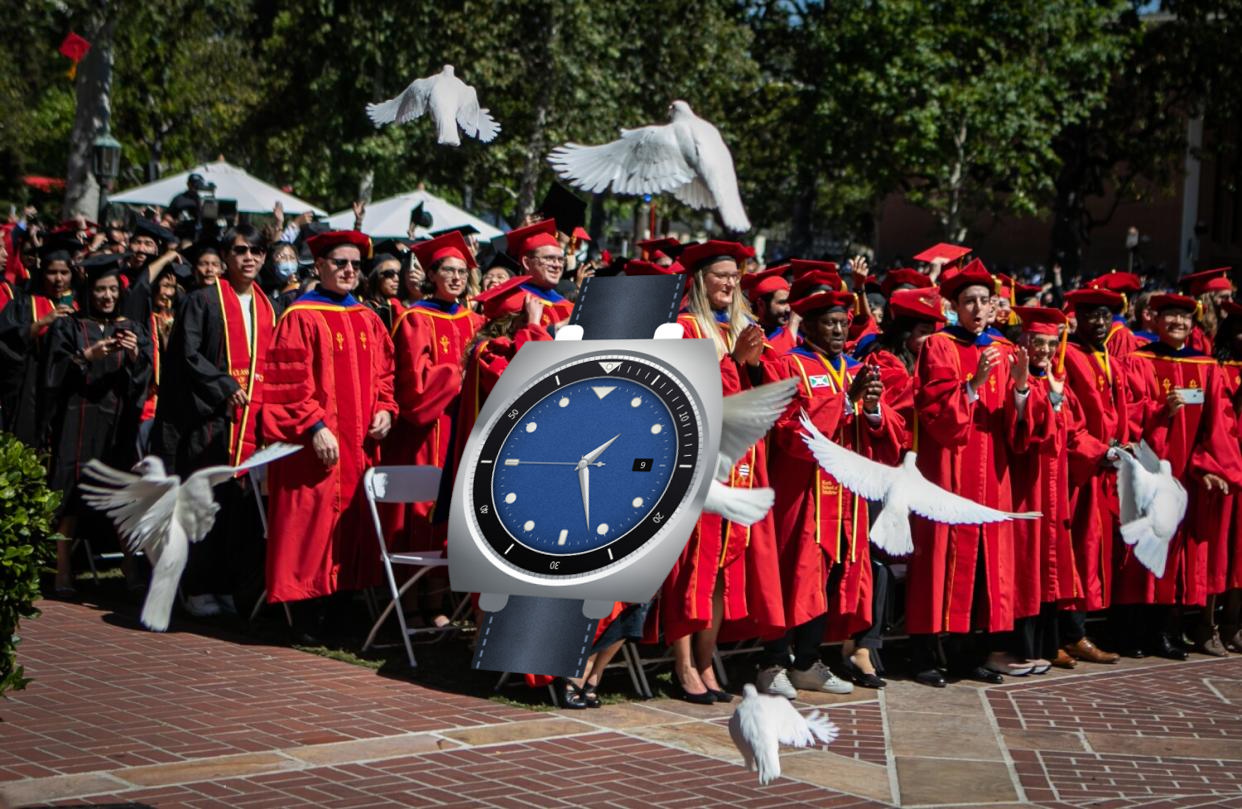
1.26.45
